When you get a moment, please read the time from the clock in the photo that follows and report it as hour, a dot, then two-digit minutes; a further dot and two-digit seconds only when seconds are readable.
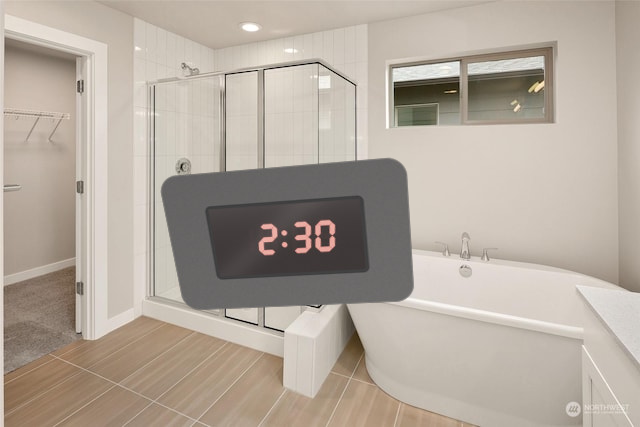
2.30
